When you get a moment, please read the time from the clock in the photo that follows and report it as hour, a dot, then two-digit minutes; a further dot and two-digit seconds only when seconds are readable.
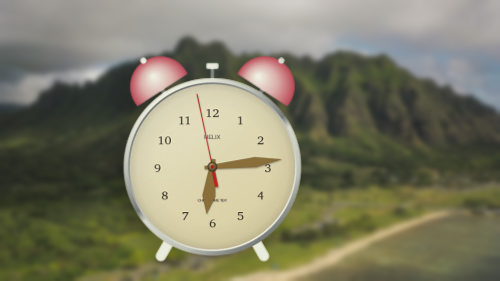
6.13.58
